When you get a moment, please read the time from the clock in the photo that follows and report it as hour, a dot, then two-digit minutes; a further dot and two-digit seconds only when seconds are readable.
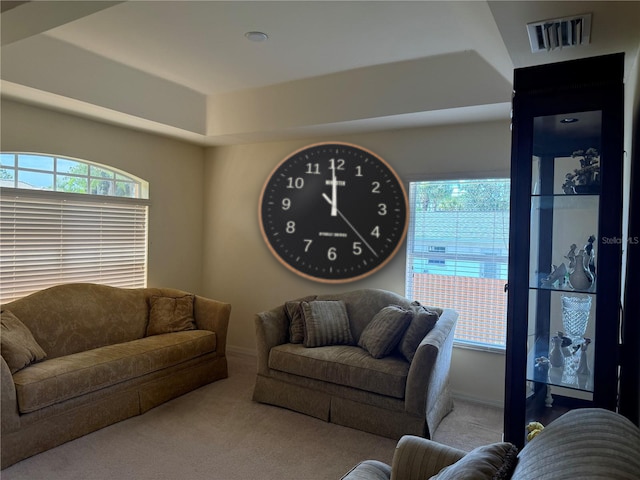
11.59.23
